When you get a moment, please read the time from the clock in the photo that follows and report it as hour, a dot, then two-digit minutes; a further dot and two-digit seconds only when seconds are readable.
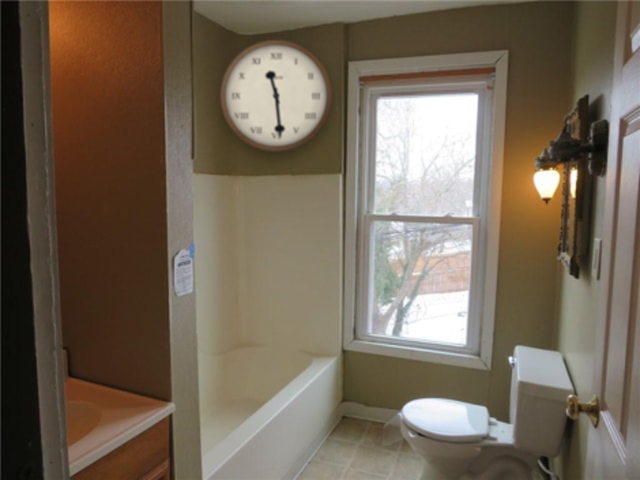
11.29
